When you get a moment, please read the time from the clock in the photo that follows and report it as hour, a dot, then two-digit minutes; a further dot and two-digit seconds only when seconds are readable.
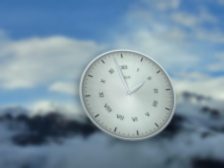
1.58
